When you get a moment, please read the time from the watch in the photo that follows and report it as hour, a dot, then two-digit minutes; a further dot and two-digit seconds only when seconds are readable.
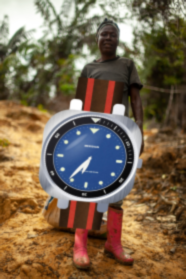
6.36
